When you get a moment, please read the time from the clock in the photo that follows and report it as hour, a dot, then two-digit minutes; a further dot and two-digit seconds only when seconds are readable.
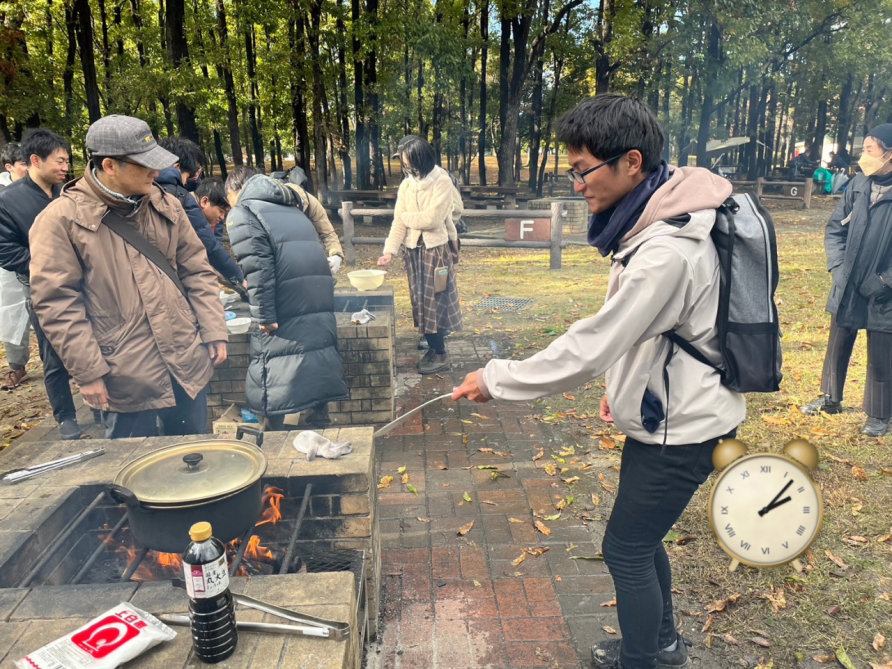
2.07
